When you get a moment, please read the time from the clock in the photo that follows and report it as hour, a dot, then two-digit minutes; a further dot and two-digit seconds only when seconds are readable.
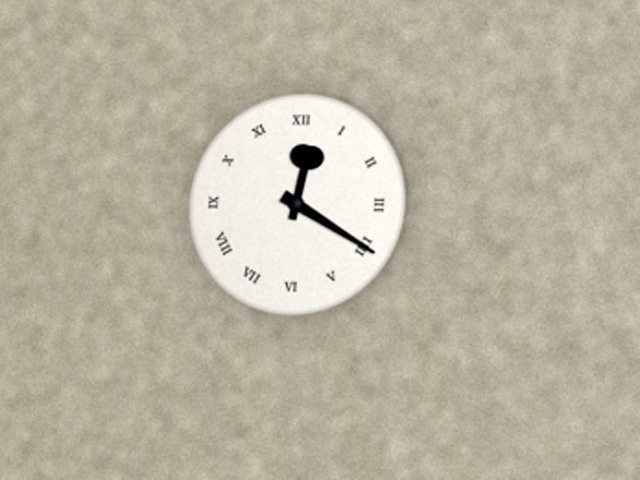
12.20
